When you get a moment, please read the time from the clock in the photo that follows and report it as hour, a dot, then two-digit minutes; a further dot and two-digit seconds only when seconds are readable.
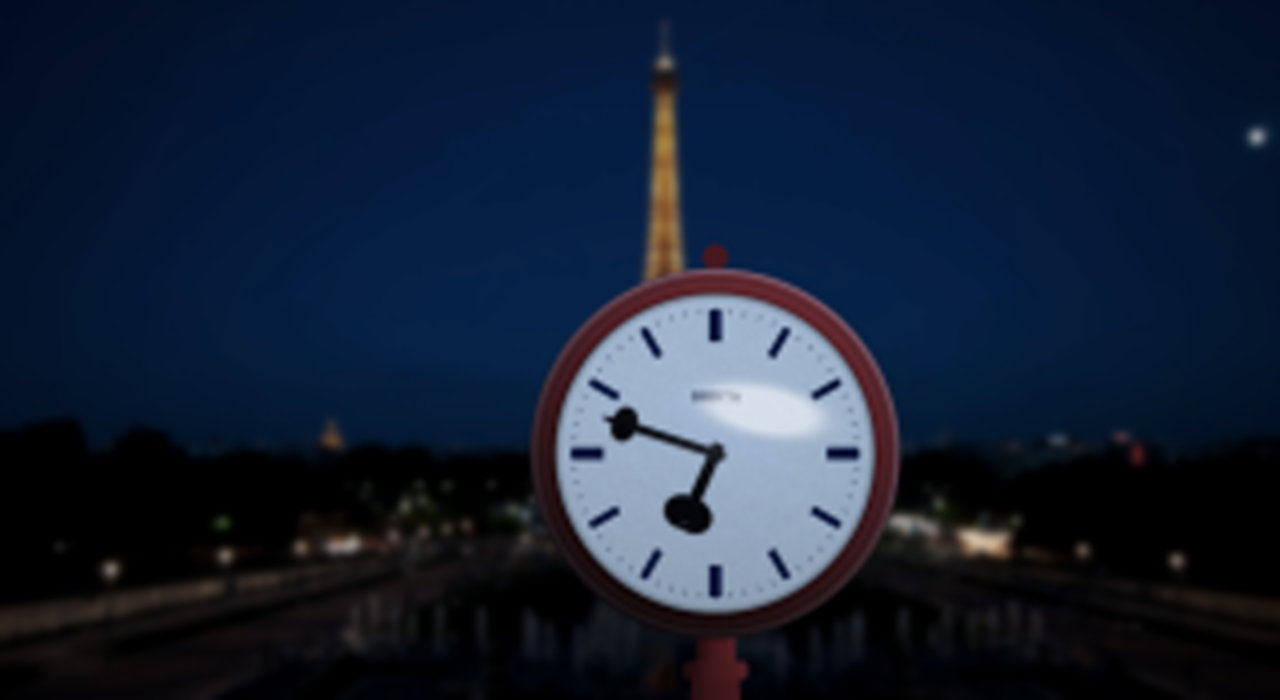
6.48
